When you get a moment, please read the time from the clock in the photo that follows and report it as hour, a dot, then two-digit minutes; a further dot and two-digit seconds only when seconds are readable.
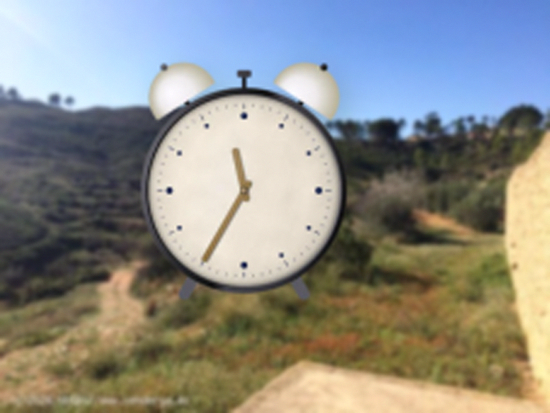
11.35
